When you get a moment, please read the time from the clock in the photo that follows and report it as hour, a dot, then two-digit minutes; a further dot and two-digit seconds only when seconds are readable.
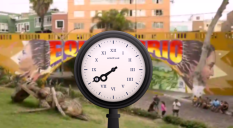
7.40
